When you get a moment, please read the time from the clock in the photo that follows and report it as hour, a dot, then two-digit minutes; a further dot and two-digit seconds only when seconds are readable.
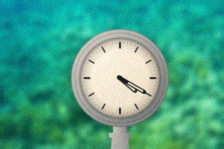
4.20
